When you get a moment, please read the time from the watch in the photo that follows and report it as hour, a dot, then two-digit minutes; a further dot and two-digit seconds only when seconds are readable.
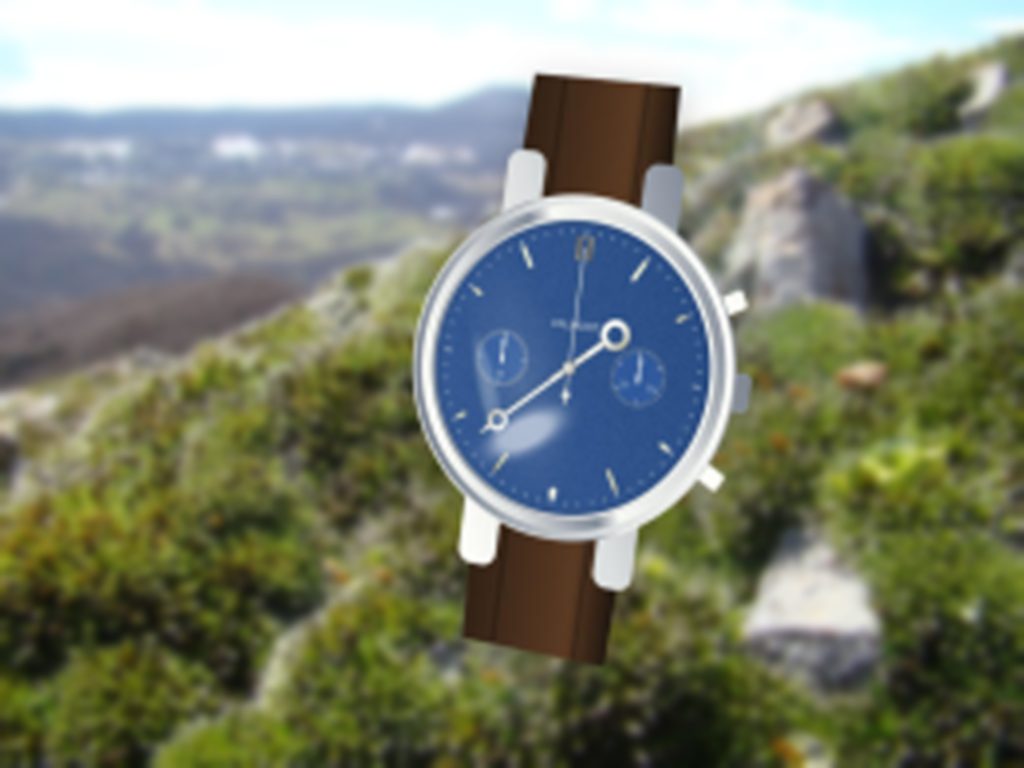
1.38
